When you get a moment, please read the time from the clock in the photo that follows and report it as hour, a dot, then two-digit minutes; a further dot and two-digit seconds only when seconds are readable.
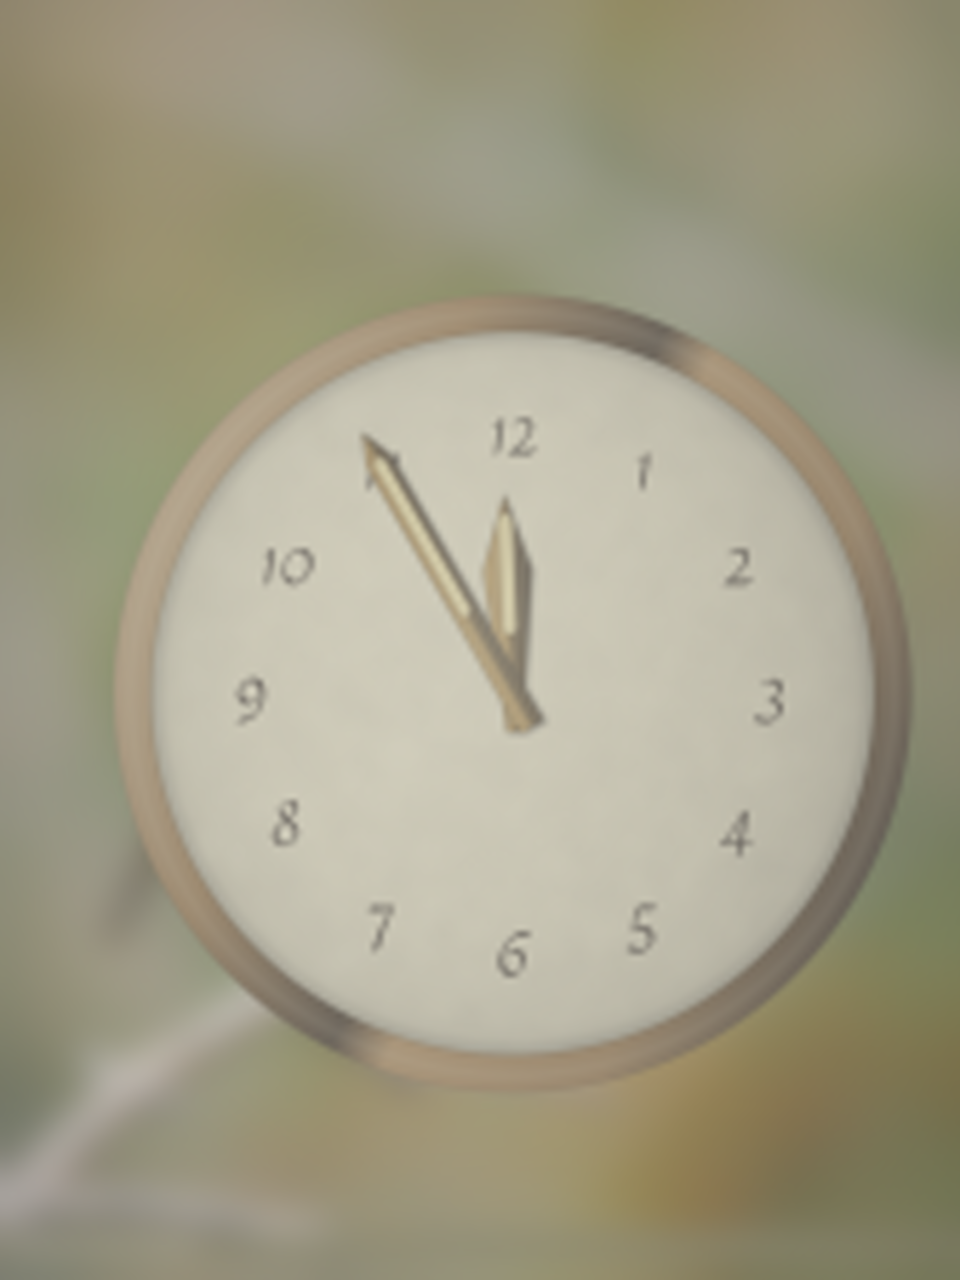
11.55
